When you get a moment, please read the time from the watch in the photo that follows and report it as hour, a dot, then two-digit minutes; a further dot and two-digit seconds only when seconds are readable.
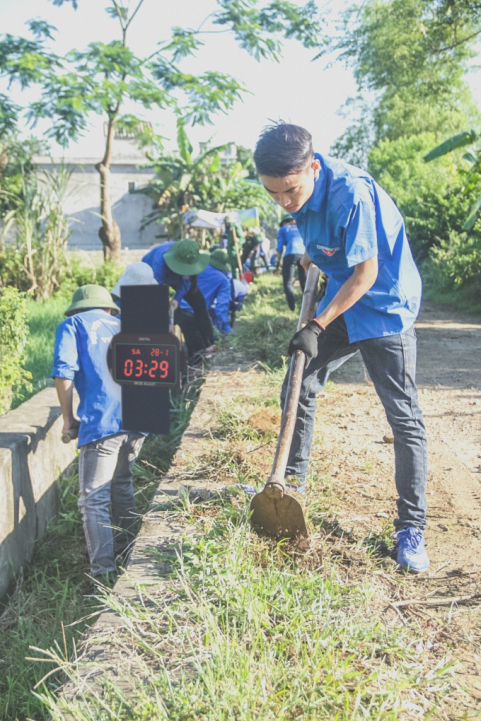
3.29
